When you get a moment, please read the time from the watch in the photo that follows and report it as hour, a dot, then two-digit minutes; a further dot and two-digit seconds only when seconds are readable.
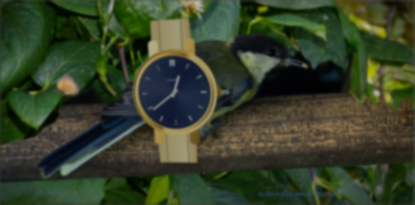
12.39
